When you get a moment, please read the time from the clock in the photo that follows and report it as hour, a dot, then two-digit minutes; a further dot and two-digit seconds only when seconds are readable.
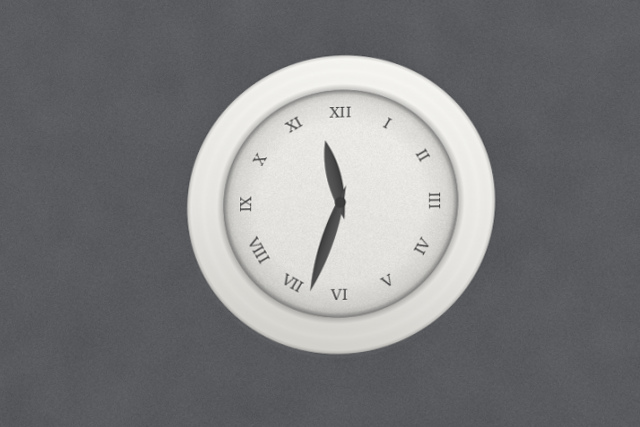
11.33
